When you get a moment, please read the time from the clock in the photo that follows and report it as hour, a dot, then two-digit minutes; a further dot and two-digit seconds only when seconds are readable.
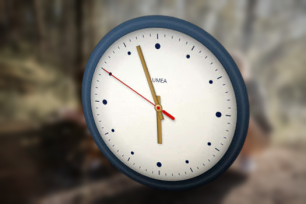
5.56.50
